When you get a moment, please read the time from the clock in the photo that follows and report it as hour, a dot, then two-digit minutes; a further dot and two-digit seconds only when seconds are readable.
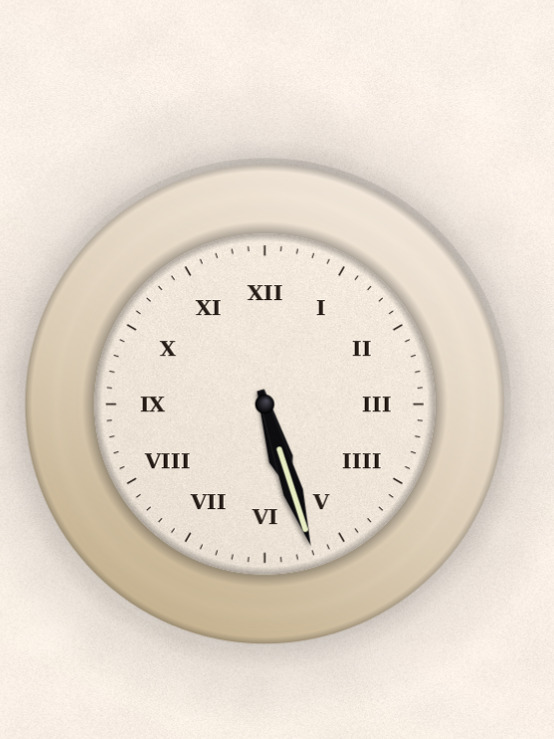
5.27
